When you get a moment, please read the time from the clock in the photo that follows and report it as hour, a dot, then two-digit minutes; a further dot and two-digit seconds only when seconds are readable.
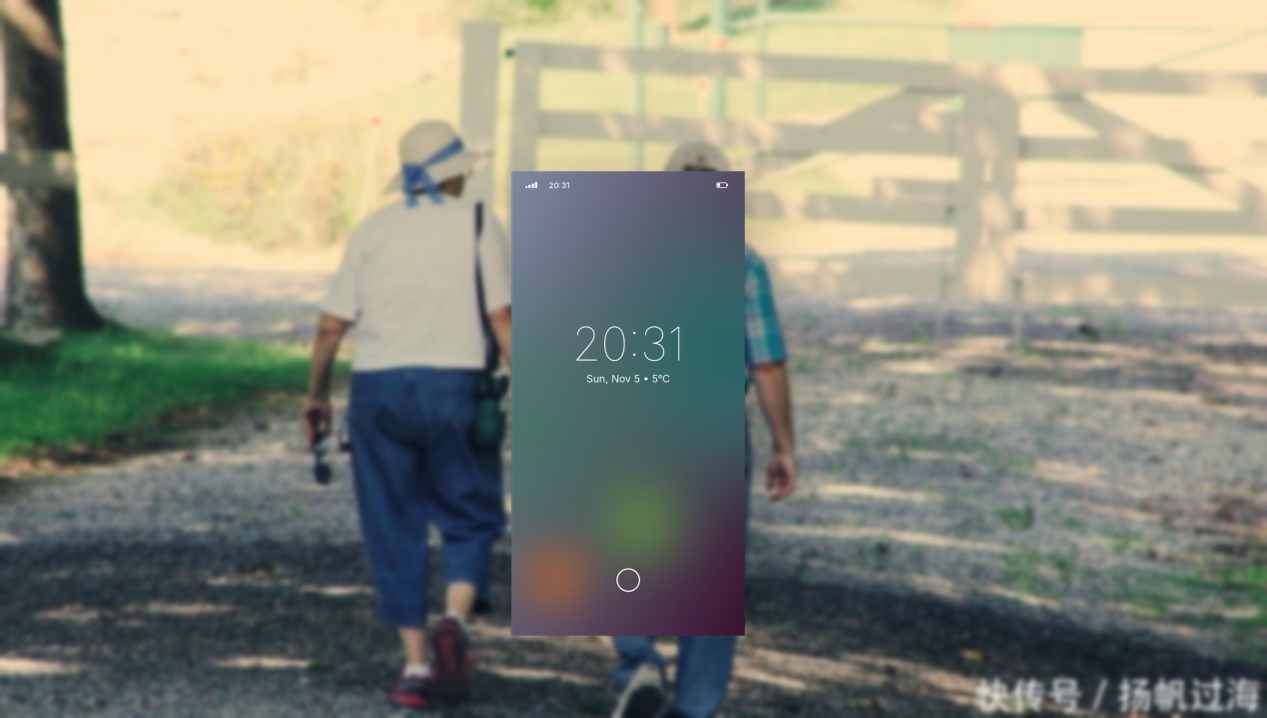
20.31
